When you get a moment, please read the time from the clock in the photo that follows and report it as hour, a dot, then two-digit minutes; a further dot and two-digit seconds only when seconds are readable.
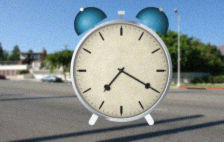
7.20
